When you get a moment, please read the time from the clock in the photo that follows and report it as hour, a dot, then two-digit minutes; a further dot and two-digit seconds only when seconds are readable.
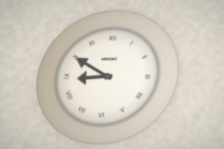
8.50
